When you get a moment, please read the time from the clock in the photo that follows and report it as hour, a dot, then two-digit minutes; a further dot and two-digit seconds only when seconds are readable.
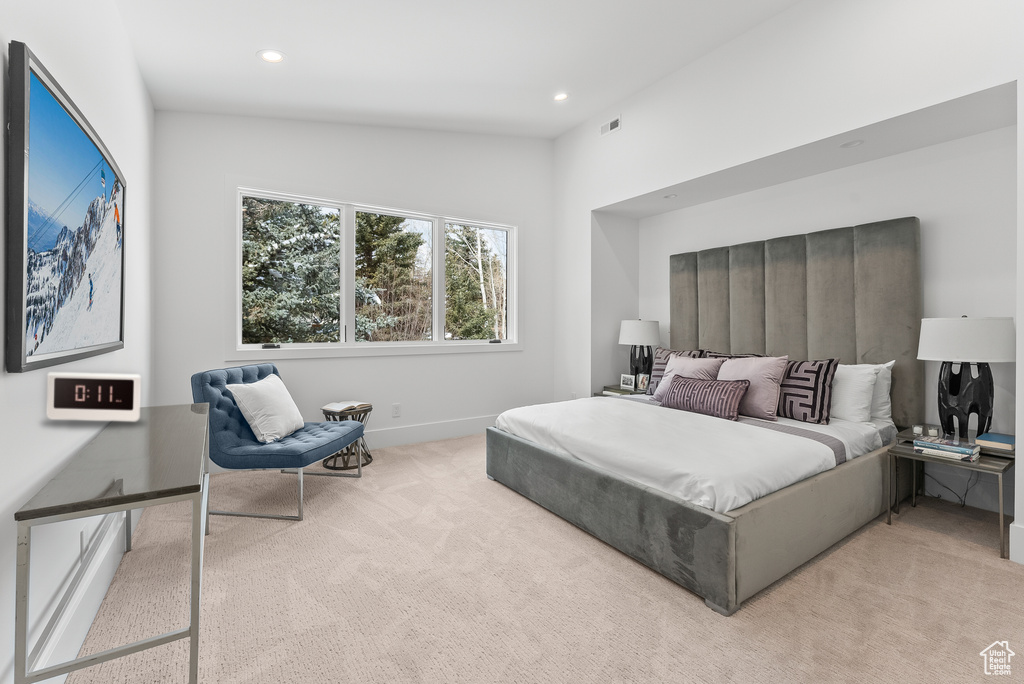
0.11
